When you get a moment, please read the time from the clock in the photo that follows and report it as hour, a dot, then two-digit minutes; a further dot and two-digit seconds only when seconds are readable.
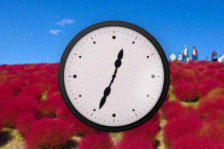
12.34
